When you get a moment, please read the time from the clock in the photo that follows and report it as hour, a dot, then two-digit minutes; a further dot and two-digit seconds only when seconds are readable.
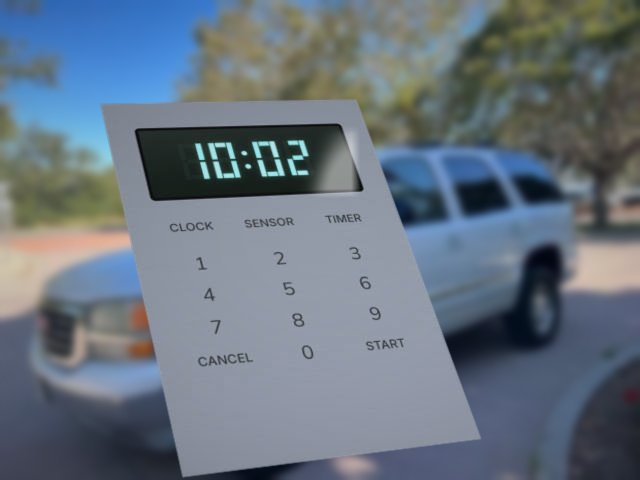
10.02
